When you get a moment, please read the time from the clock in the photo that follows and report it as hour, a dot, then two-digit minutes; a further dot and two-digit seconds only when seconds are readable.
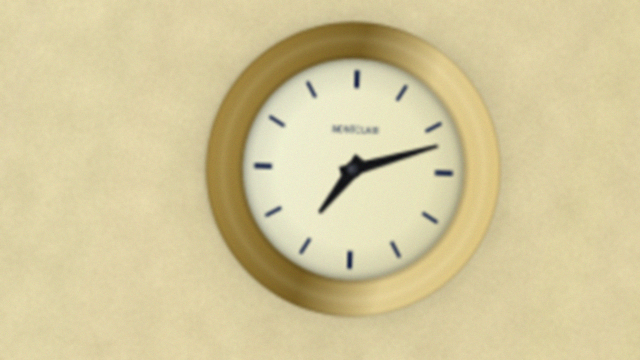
7.12
